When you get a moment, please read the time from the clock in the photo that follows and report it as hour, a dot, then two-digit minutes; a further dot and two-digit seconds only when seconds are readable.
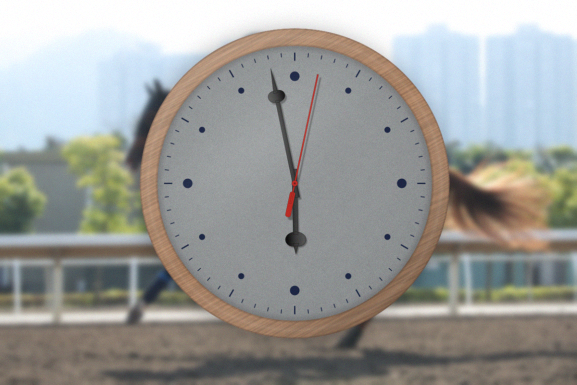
5.58.02
